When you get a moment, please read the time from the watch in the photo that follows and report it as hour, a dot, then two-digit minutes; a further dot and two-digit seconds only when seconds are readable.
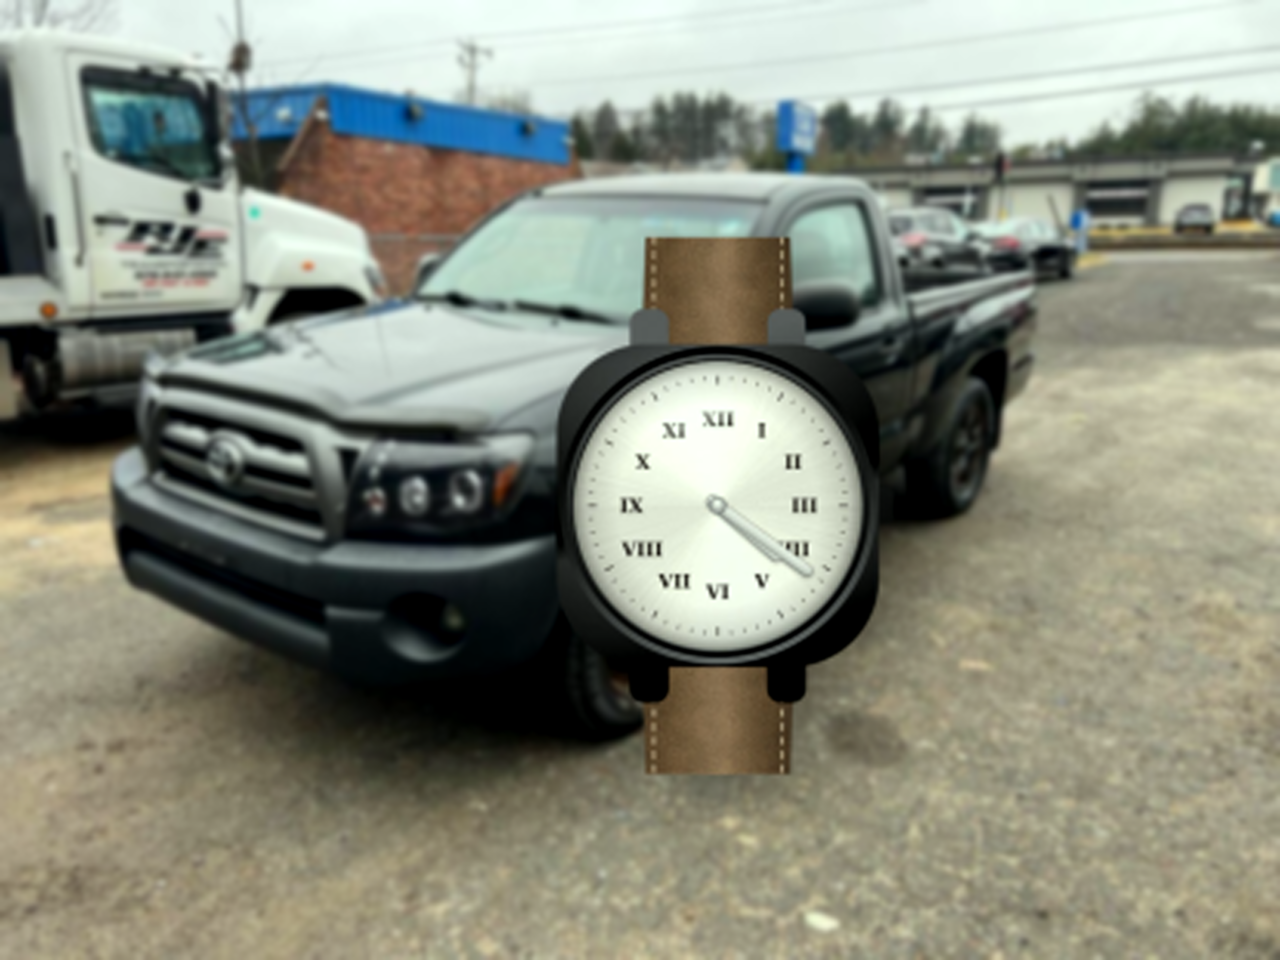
4.21
